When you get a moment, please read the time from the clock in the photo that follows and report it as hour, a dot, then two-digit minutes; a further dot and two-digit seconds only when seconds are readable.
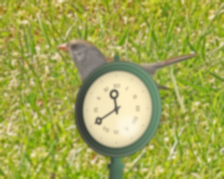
11.40
